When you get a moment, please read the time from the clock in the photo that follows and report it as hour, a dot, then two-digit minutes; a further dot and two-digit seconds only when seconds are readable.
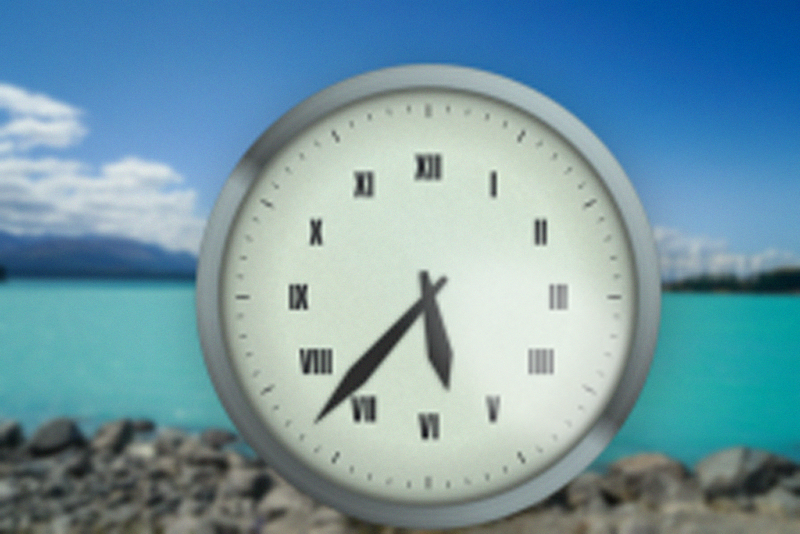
5.37
